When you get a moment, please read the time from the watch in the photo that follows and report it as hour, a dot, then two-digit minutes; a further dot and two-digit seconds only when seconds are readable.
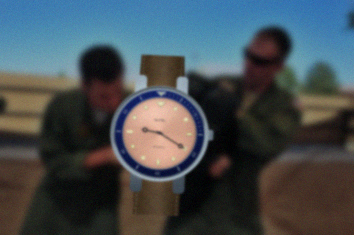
9.20
